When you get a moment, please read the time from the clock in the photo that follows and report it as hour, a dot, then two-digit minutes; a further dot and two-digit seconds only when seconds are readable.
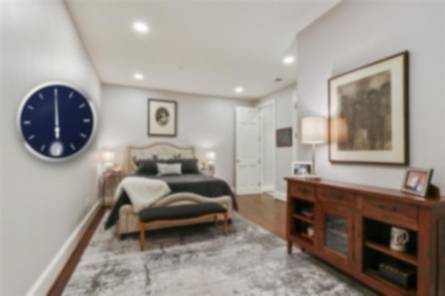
6.00
